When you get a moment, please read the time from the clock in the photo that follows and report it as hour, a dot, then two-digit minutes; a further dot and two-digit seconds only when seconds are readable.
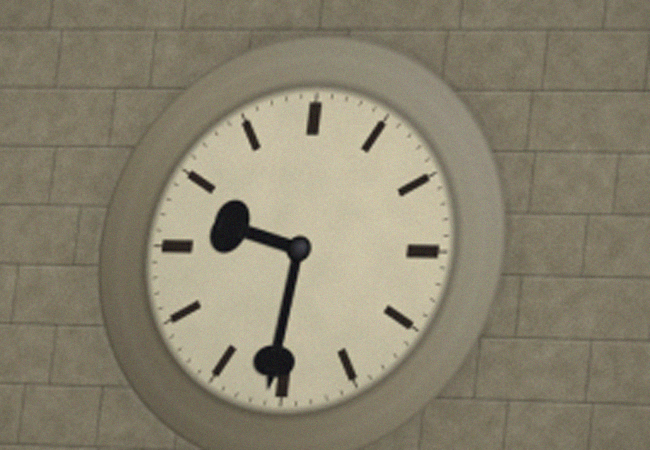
9.31
